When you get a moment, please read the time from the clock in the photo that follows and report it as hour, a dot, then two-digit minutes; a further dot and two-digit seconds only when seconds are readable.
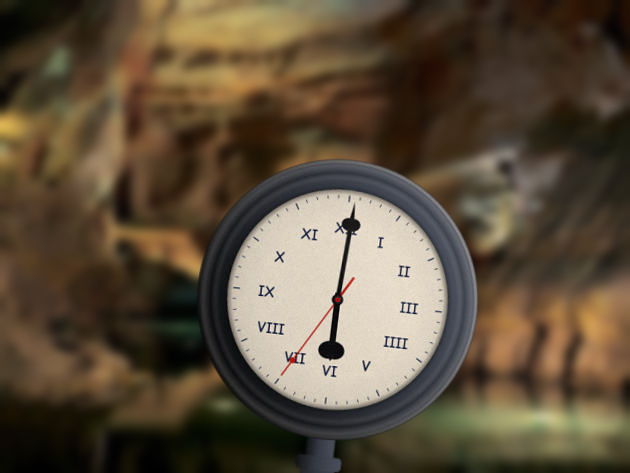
6.00.35
